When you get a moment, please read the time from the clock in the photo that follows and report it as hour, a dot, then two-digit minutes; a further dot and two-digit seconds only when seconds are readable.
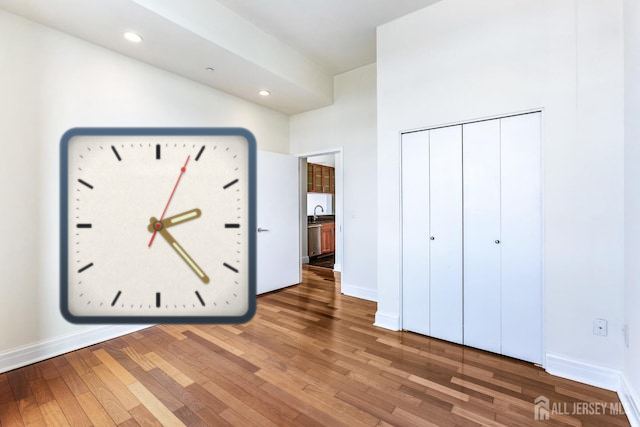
2.23.04
